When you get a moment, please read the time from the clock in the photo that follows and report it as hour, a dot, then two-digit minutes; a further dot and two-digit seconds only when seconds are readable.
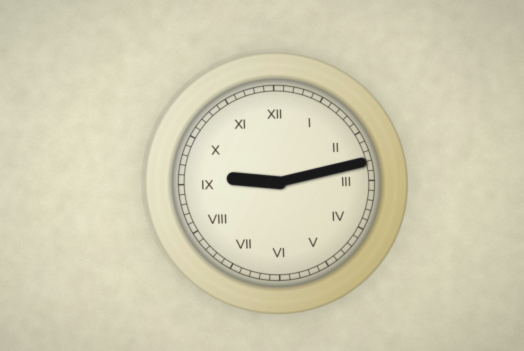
9.13
